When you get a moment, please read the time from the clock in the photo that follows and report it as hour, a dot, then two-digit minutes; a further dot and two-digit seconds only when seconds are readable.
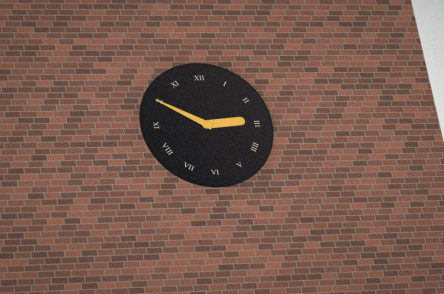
2.50
